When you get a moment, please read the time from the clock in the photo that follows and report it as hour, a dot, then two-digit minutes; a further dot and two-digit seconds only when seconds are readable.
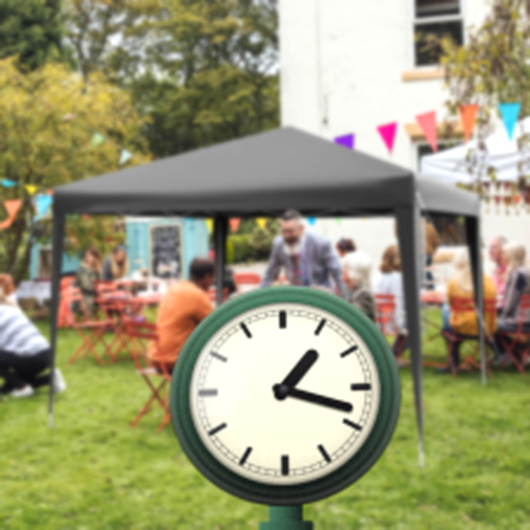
1.18
